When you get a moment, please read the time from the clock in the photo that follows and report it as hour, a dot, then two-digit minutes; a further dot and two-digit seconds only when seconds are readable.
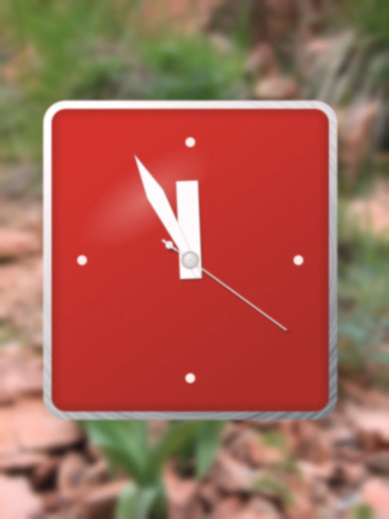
11.55.21
